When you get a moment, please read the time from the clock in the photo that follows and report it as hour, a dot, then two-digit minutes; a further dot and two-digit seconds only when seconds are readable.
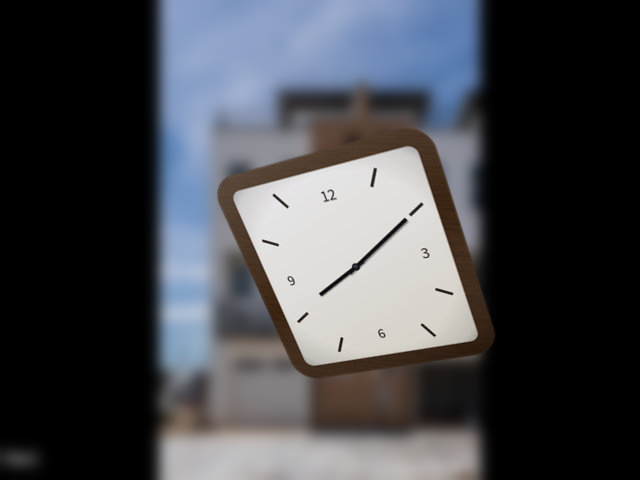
8.10
